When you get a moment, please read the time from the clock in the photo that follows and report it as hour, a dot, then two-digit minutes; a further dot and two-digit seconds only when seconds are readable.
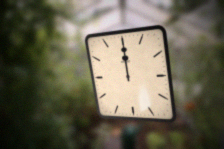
12.00
